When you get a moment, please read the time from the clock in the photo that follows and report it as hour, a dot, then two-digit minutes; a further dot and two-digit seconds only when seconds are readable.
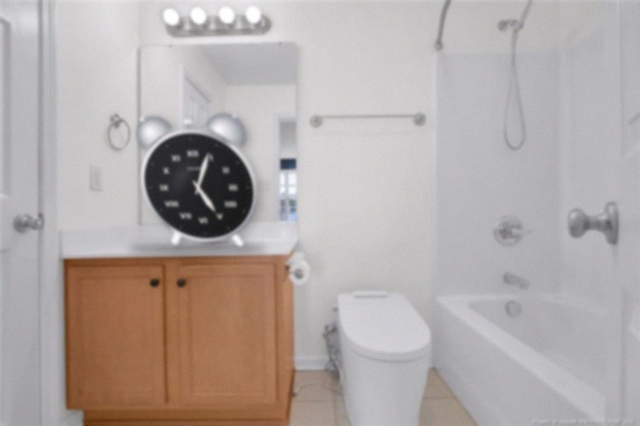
5.04
